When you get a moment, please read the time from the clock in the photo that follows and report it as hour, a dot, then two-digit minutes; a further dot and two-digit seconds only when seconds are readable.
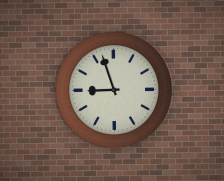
8.57
